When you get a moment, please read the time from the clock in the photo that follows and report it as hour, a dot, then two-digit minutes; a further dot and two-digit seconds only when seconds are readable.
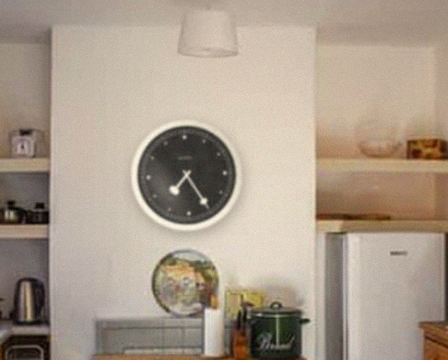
7.25
